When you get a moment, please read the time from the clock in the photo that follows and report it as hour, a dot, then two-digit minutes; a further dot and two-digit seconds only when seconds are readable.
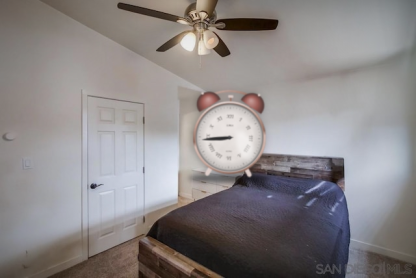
8.44
